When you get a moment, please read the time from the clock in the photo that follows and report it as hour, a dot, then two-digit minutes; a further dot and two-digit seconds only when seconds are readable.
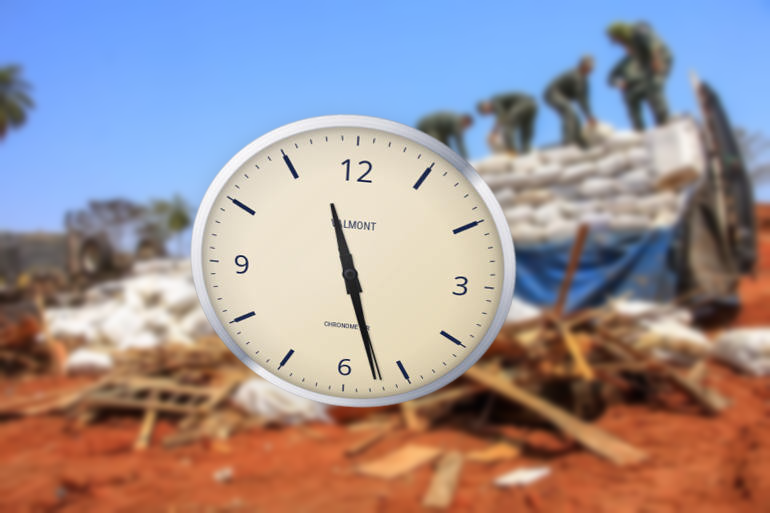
11.27.27
